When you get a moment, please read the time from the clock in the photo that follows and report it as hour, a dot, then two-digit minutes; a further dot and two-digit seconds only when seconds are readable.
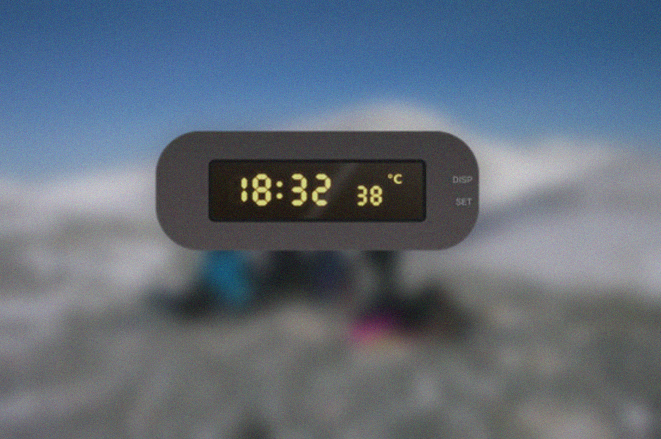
18.32
